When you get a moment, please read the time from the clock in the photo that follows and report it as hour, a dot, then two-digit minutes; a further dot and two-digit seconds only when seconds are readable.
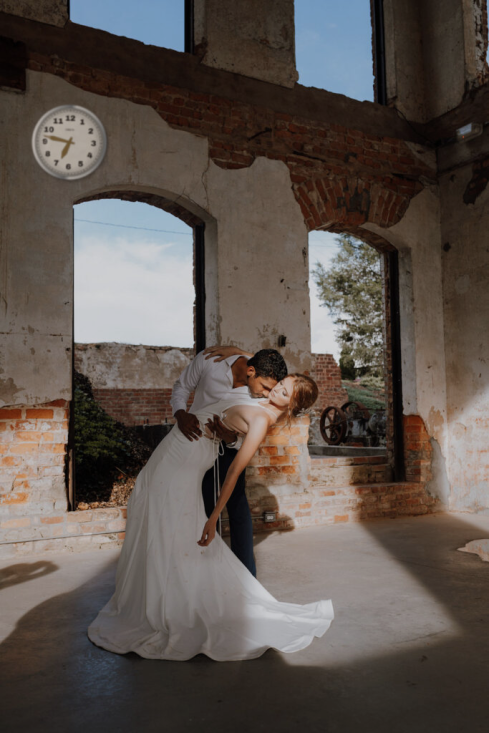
6.47
